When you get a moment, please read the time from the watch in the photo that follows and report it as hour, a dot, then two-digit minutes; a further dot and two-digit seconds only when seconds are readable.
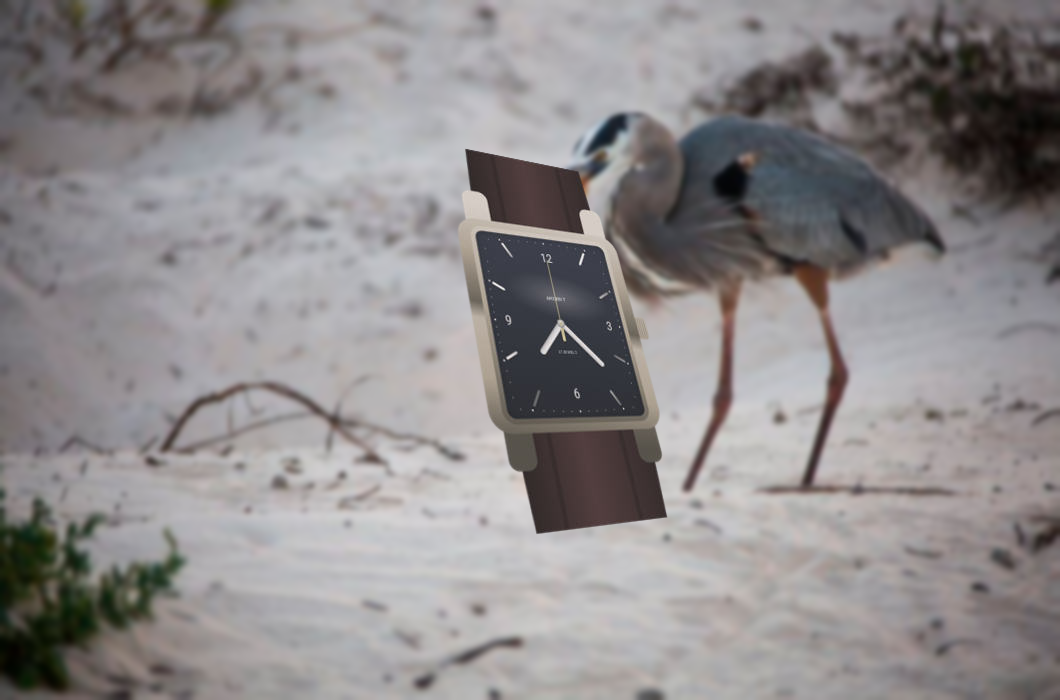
7.23.00
